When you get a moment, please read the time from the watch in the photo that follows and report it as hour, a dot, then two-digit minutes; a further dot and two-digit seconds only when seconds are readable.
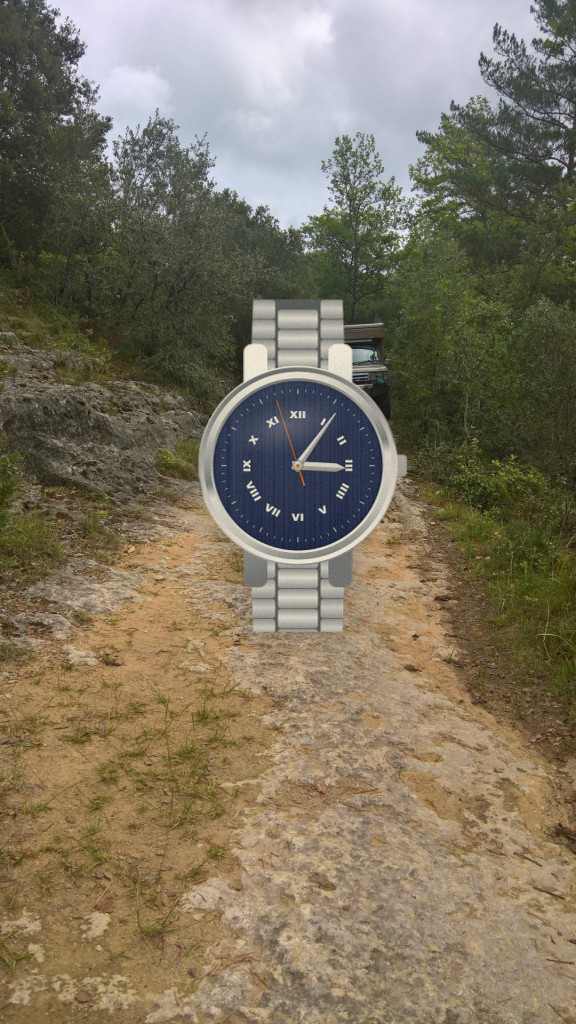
3.05.57
